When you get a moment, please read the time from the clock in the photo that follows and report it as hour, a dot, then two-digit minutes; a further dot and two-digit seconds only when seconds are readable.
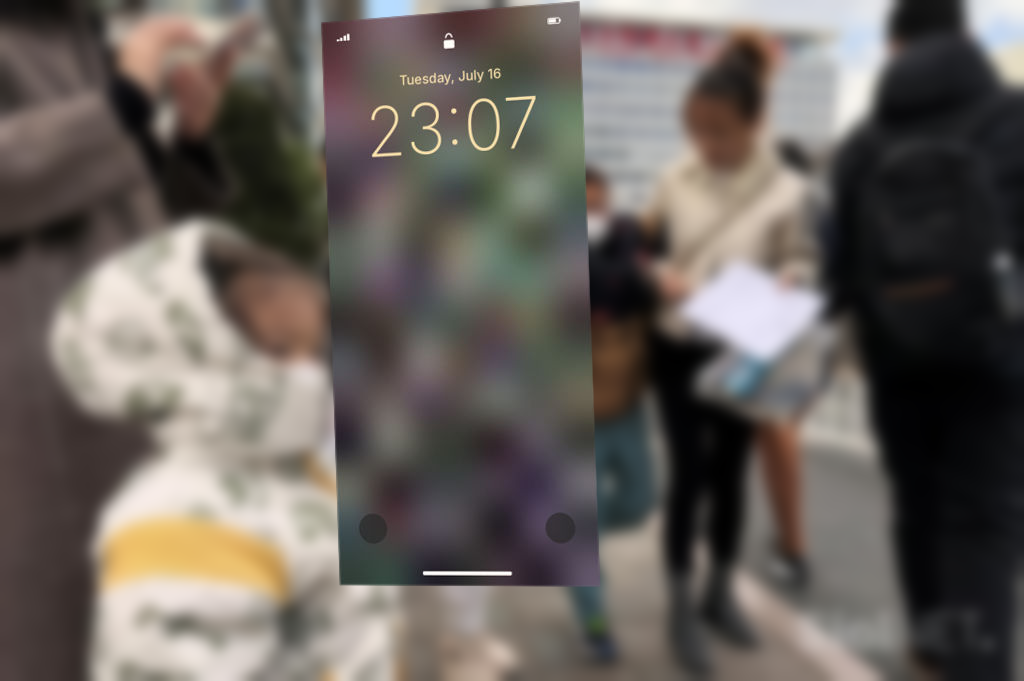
23.07
